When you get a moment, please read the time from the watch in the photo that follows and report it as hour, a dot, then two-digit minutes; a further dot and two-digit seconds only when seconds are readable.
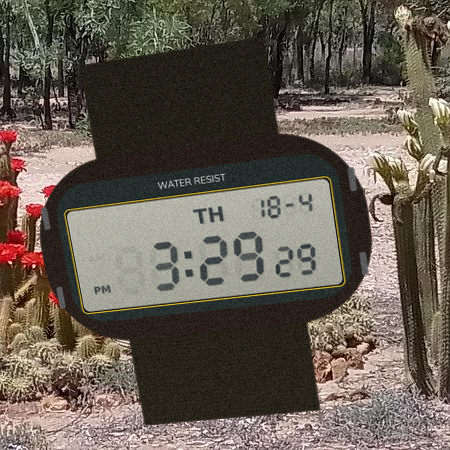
3.29.29
